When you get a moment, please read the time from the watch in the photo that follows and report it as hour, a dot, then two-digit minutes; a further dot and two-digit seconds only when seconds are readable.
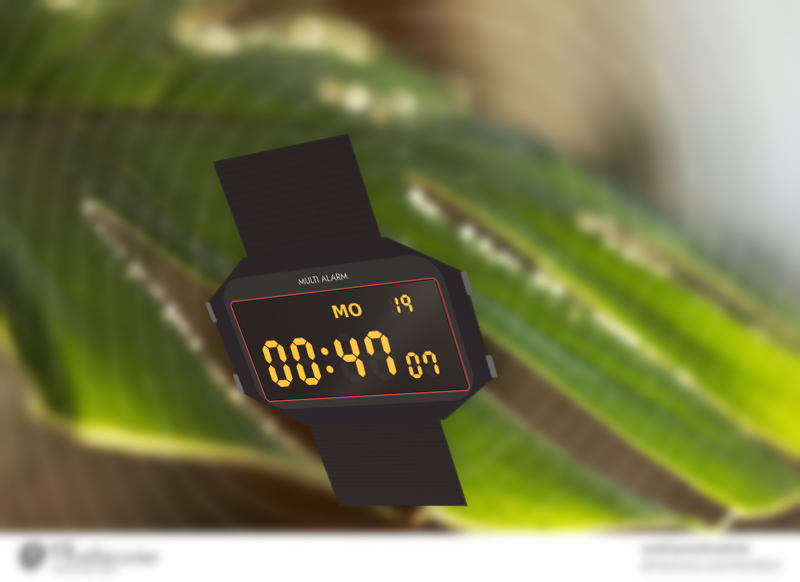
0.47.07
